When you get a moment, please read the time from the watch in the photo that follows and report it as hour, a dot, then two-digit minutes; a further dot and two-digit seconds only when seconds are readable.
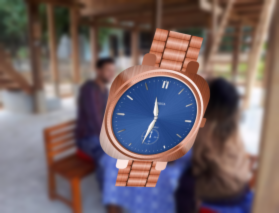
11.32
